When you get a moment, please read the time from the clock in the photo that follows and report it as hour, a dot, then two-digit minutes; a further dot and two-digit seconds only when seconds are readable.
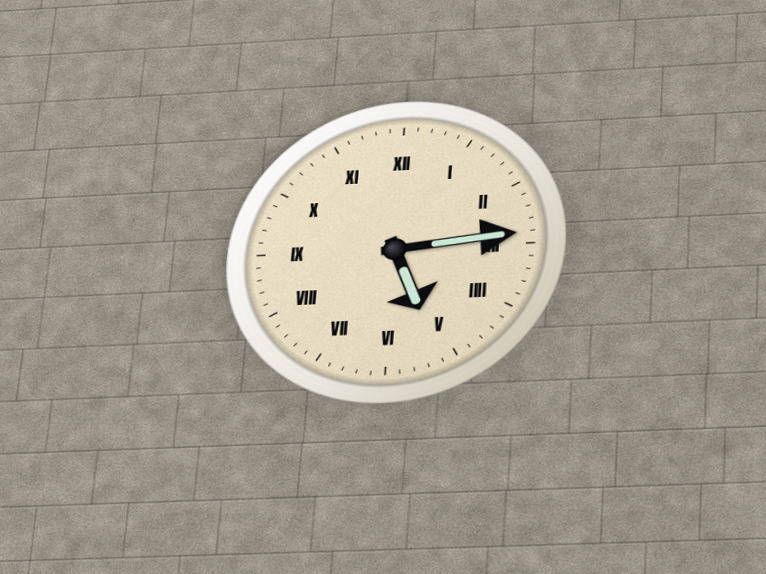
5.14
